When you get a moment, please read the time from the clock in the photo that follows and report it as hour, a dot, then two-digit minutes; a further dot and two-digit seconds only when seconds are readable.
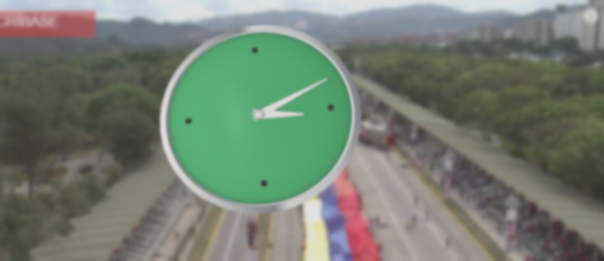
3.11
